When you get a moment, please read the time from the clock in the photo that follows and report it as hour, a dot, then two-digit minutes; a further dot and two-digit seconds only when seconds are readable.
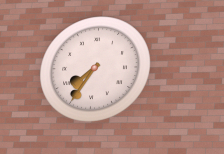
7.35
